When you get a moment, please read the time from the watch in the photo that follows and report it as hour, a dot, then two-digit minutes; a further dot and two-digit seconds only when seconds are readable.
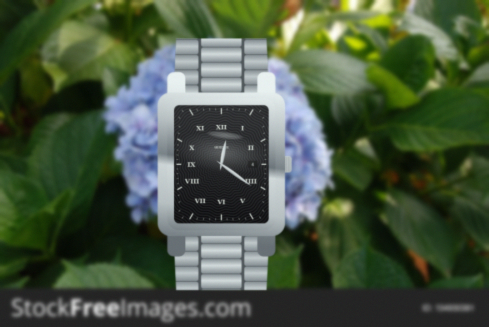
12.21
